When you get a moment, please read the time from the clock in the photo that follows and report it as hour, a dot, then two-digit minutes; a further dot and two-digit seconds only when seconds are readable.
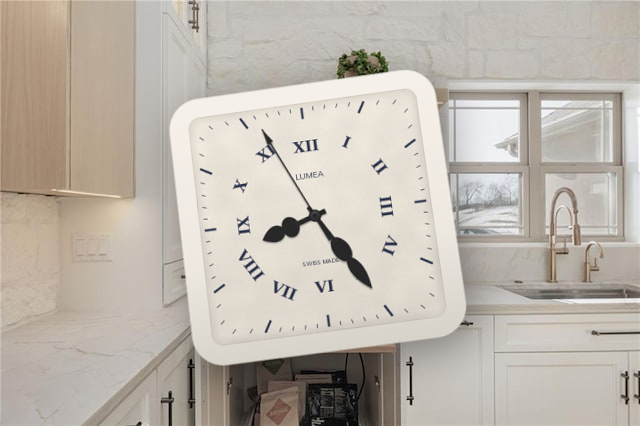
8.24.56
